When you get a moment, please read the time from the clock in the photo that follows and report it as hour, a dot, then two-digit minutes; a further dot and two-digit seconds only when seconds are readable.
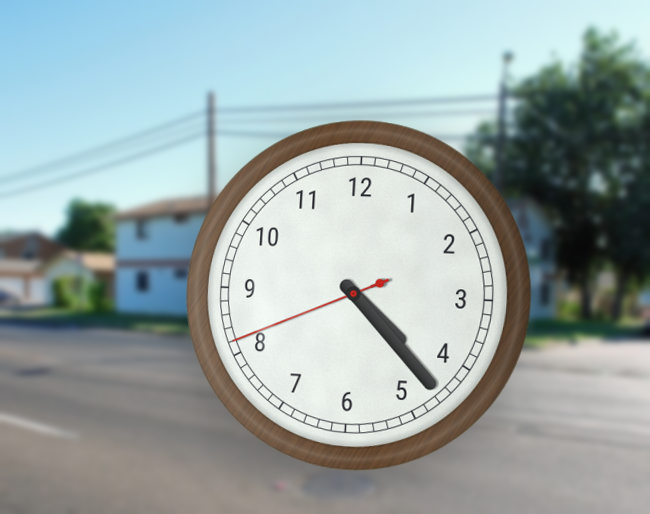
4.22.41
